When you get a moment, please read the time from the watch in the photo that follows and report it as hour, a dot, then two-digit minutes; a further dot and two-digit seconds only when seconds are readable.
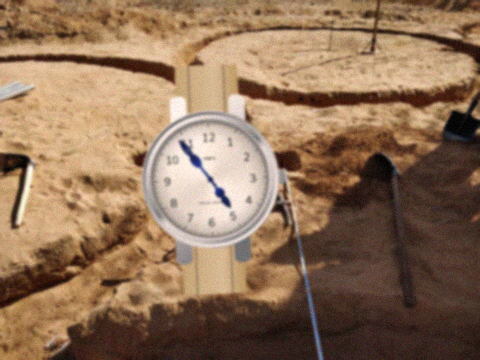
4.54
